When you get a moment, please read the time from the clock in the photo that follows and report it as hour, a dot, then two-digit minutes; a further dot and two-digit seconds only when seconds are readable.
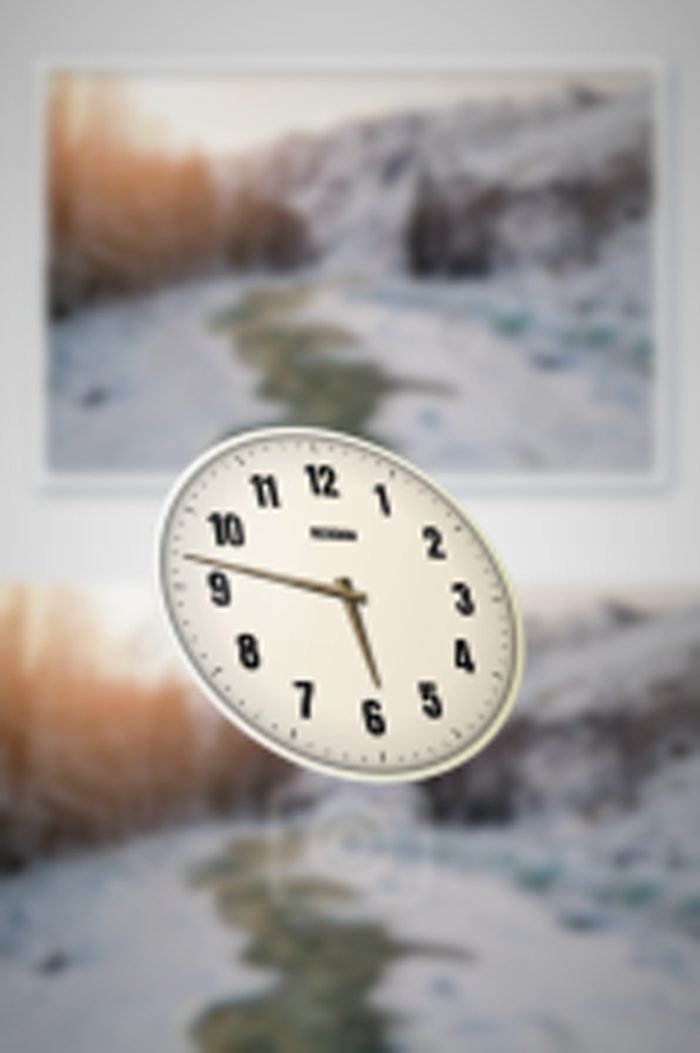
5.47
